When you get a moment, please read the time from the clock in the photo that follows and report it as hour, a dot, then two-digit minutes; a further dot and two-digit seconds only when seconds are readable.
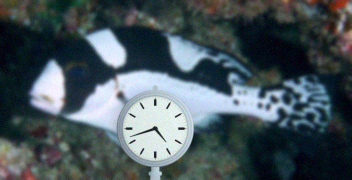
4.42
